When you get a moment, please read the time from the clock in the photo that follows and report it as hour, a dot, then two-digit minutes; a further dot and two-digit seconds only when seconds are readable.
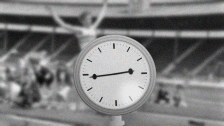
2.44
